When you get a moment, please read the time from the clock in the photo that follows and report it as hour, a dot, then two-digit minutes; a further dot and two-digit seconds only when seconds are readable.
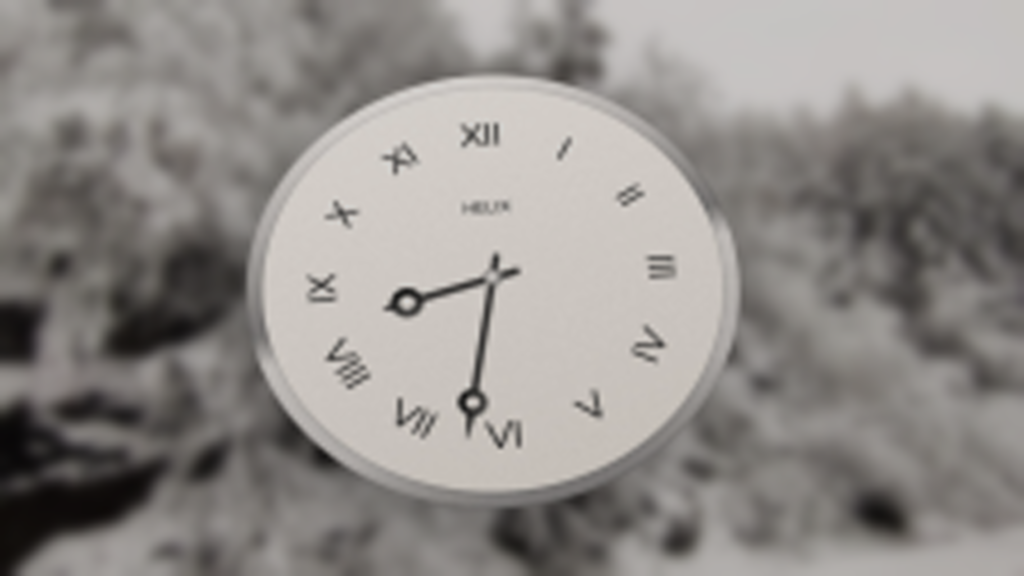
8.32
